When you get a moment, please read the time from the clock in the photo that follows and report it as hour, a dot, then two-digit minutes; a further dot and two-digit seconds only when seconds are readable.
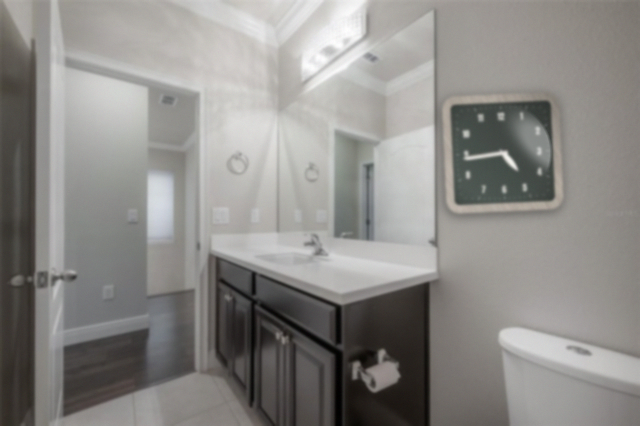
4.44
